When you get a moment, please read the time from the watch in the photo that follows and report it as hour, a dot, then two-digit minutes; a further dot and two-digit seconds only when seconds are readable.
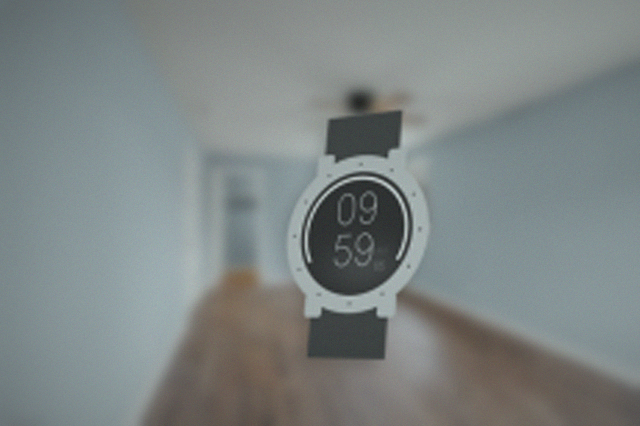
9.59
